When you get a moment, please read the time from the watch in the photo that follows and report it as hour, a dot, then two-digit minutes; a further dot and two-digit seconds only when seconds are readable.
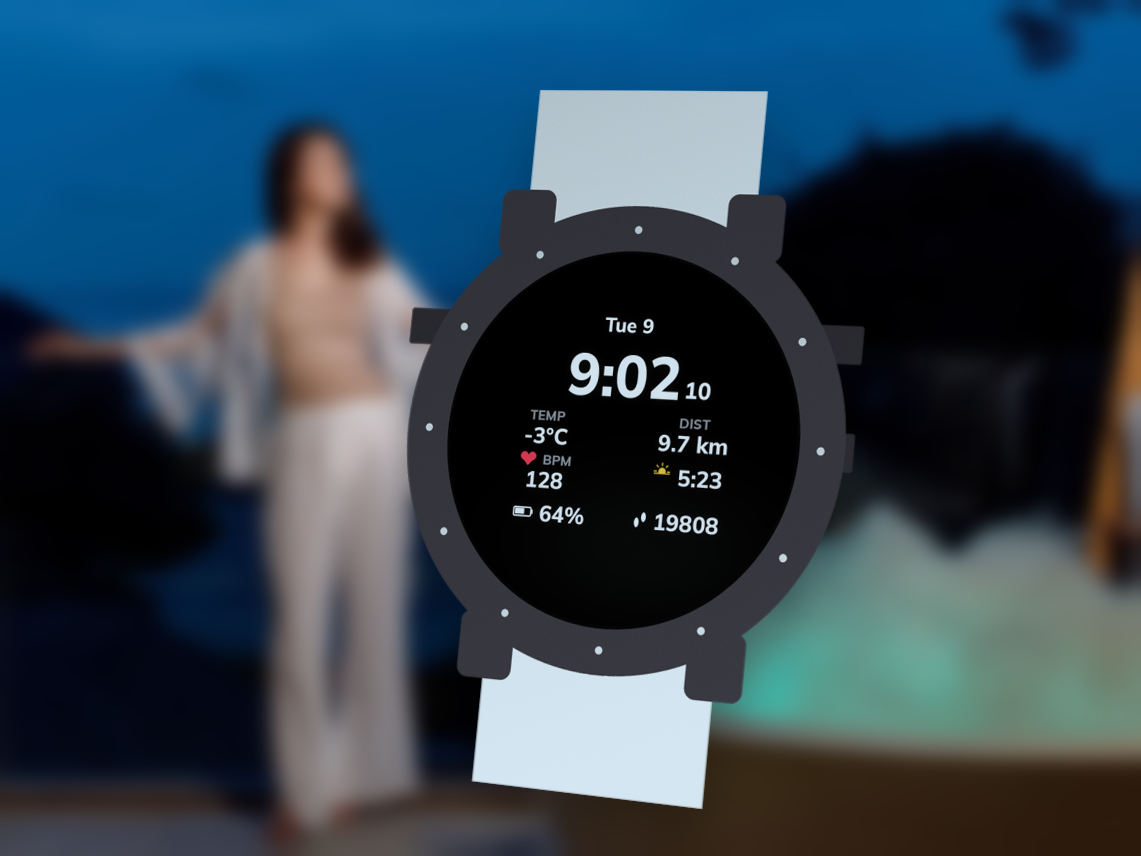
9.02.10
